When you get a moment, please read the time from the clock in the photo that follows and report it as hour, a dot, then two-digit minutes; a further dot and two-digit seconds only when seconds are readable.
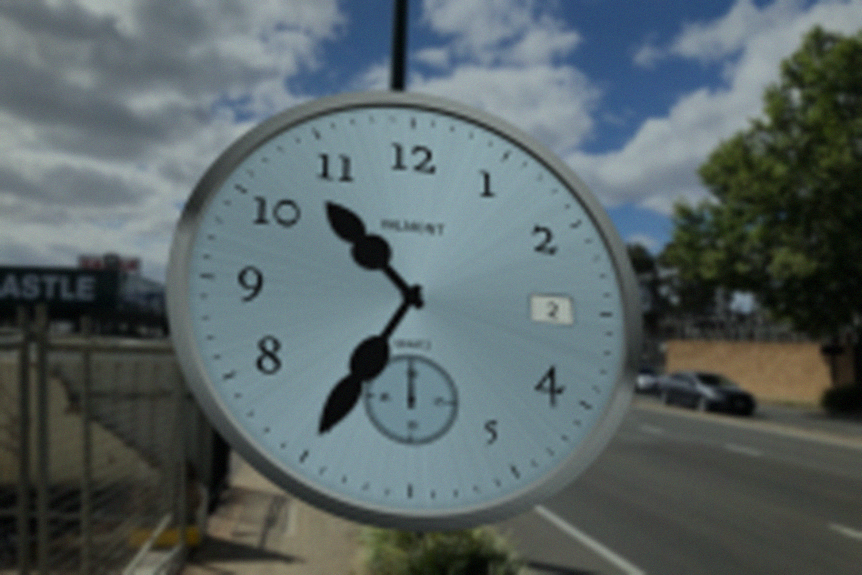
10.35
